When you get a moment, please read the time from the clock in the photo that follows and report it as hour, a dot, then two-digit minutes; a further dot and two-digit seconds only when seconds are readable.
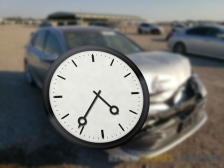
4.36
